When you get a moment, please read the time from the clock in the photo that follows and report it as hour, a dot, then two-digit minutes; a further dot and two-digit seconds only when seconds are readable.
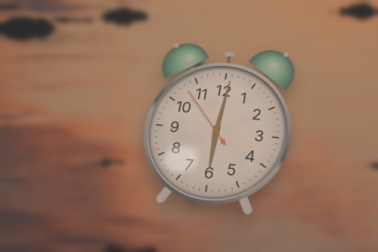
6.00.53
